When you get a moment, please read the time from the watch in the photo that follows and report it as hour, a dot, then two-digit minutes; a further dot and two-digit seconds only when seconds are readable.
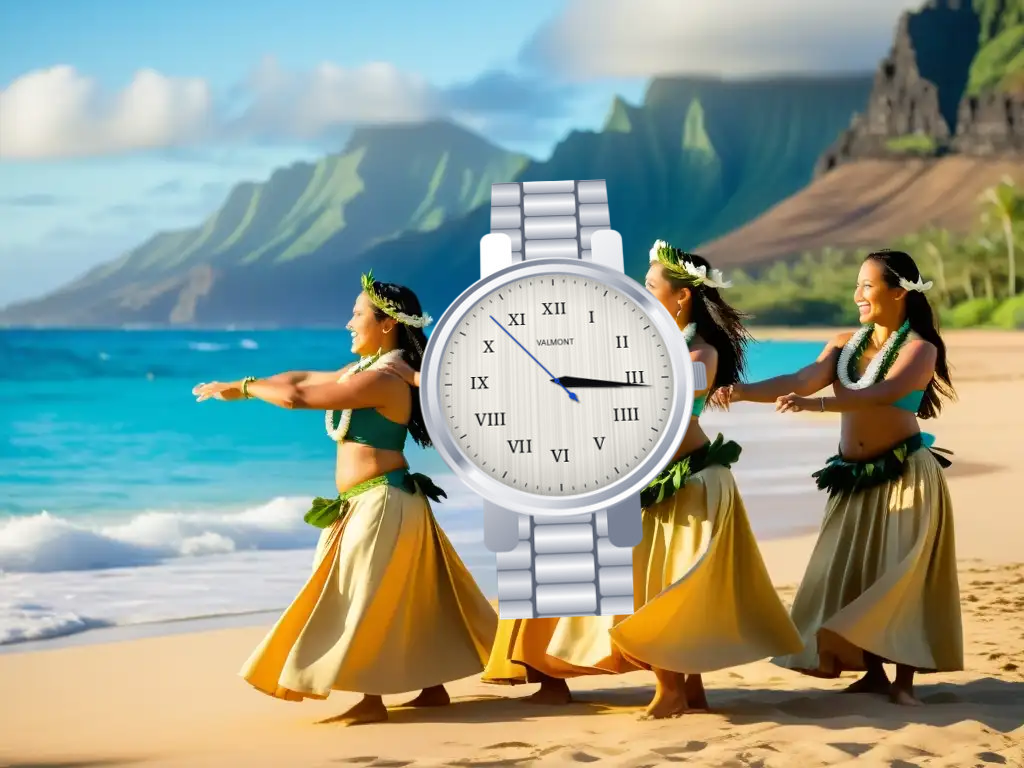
3.15.53
